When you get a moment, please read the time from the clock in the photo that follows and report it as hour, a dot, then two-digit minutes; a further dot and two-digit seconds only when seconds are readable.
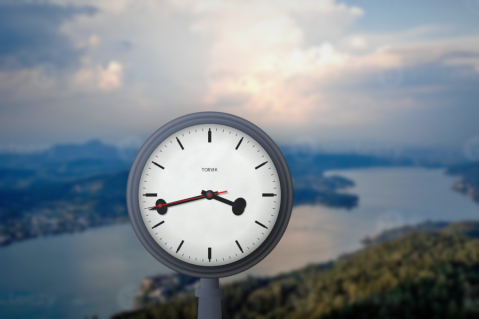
3.42.43
